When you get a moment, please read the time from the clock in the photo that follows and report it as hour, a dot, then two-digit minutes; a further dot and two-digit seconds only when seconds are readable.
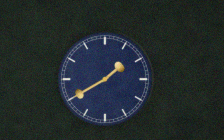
1.40
